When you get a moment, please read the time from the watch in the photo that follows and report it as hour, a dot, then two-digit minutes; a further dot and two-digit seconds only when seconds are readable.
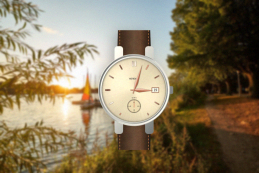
3.03
